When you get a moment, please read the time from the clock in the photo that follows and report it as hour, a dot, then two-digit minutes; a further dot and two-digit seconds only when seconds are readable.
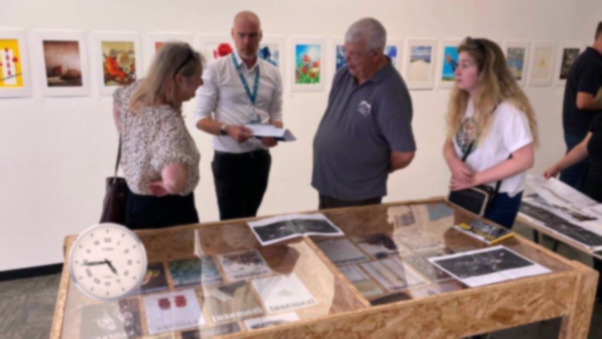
4.44
